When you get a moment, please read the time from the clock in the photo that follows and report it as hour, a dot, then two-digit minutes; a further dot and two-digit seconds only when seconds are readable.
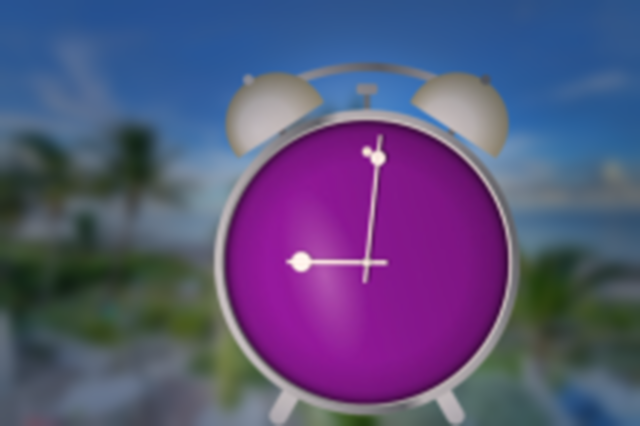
9.01
